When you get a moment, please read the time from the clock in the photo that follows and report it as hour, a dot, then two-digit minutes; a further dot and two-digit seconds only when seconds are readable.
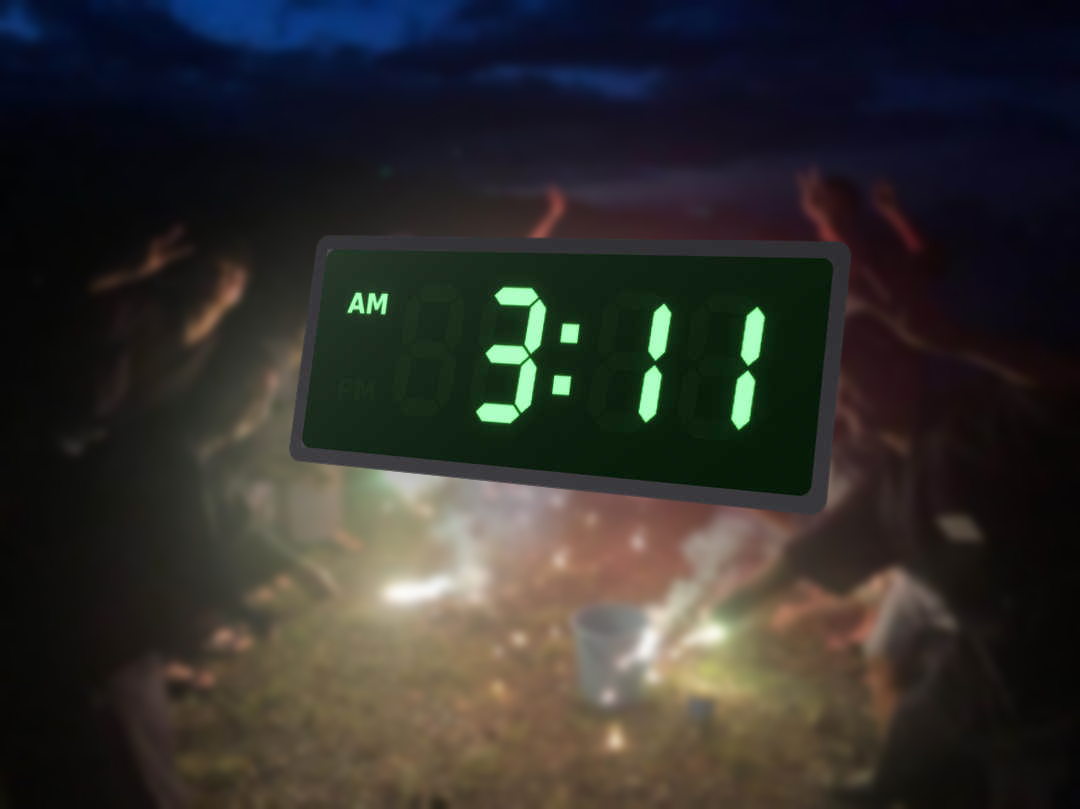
3.11
